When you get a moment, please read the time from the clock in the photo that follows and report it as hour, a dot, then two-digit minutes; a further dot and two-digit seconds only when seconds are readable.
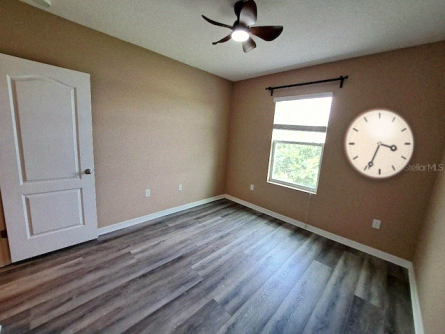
3.34
